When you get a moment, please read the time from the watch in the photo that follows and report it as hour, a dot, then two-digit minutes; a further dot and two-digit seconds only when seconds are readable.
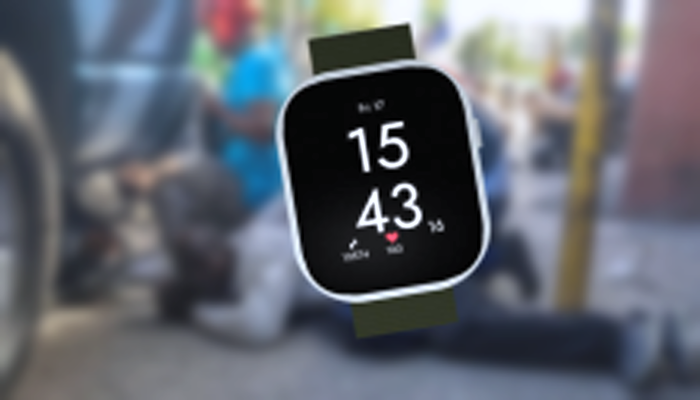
15.43
